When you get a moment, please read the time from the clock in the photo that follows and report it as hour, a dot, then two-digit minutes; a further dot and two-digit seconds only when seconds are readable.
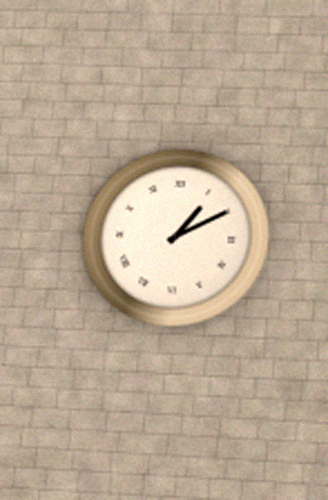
1.10
